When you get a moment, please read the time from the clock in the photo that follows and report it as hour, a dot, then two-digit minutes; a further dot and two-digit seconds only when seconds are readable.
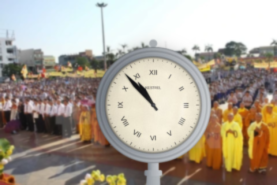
10.53
